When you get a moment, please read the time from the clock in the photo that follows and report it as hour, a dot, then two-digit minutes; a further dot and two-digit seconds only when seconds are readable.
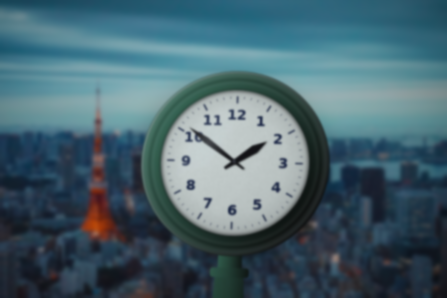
1.51
